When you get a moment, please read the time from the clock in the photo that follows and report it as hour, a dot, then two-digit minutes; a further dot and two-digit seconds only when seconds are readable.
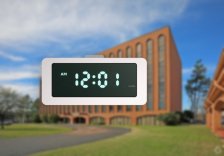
12.01
